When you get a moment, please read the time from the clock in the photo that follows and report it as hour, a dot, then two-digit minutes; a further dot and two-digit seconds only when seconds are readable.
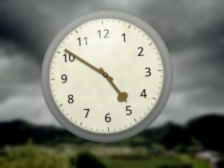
4.51
